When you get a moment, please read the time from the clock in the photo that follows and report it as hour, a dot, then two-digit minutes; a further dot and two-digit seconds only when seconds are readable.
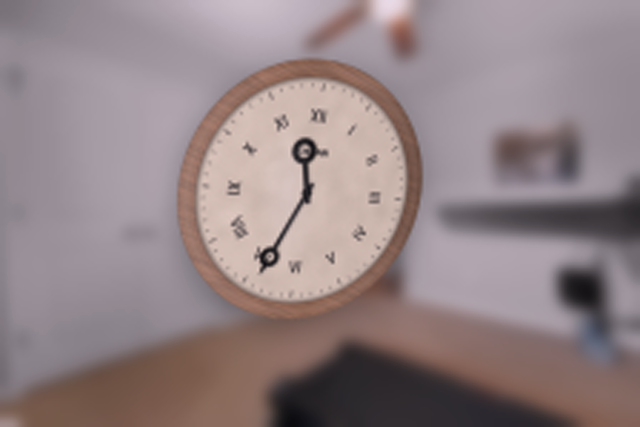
11.34
